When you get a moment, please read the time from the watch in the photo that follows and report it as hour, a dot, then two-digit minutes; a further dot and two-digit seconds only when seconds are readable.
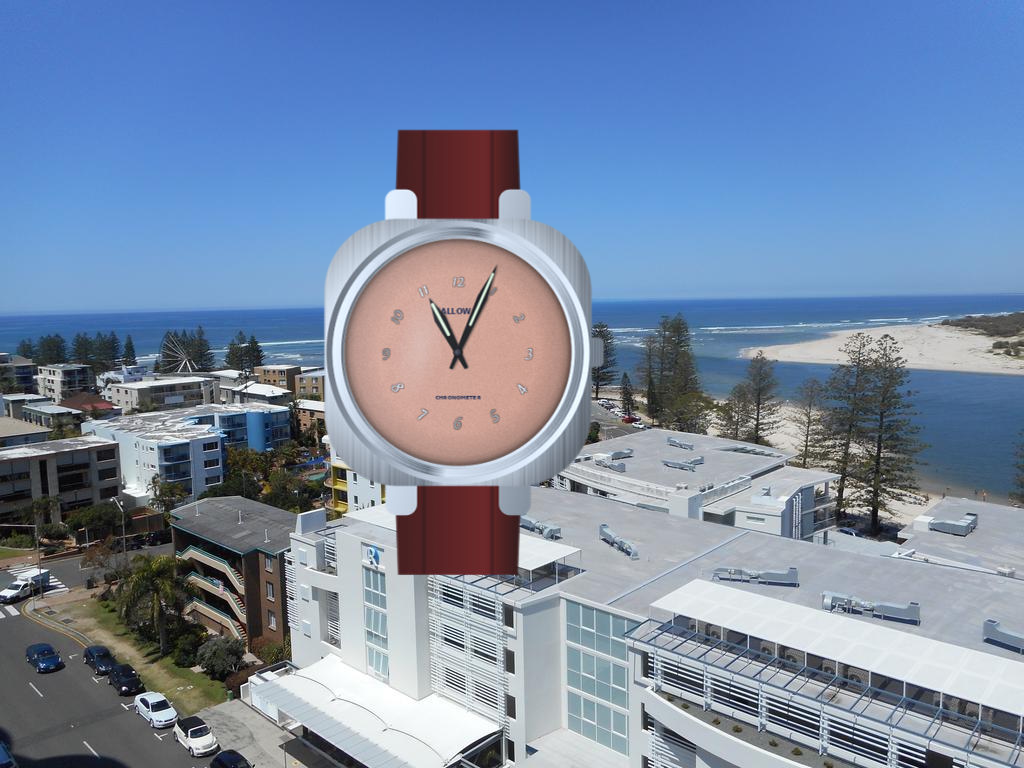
11.04
